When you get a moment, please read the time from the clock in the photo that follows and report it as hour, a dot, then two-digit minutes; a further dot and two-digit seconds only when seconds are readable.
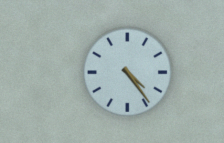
4.24
